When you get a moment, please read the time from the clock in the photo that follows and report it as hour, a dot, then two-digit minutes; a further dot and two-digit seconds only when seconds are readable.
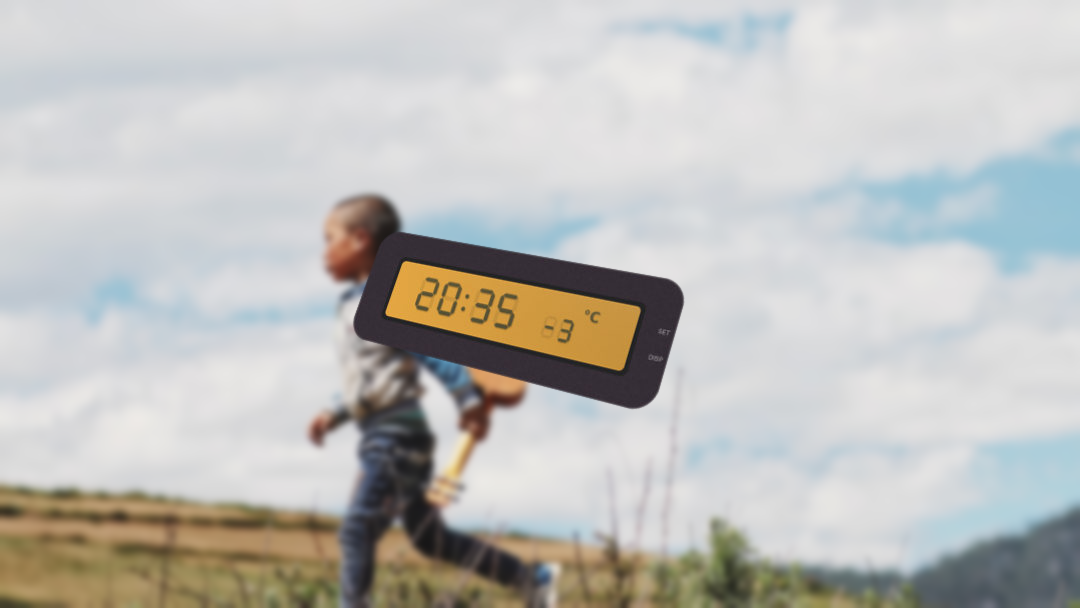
20.35
